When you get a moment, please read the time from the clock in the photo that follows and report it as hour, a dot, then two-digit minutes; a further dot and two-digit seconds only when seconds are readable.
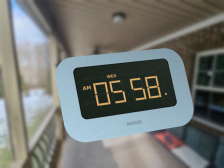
5.58
